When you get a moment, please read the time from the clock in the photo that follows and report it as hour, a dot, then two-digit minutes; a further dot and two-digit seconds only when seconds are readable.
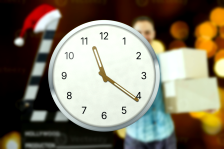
11.21
